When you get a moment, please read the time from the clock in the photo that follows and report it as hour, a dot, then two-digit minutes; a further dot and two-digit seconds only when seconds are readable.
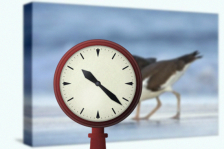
10.22
